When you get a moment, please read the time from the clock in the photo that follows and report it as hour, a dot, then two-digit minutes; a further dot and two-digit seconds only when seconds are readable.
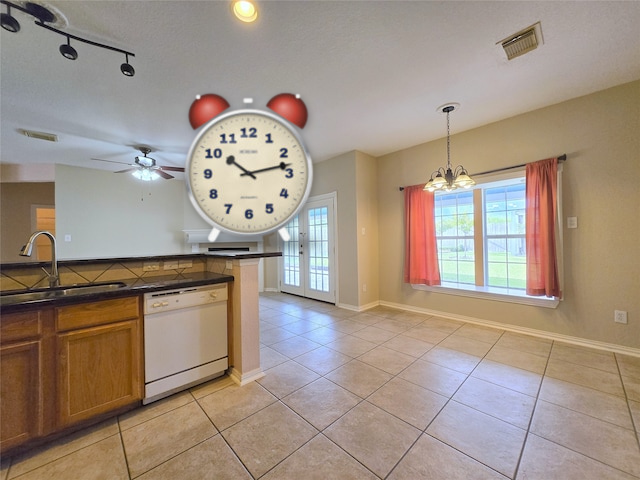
10.13
